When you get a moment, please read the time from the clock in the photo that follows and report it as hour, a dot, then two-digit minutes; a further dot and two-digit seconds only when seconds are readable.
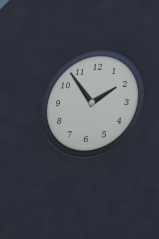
1.53
